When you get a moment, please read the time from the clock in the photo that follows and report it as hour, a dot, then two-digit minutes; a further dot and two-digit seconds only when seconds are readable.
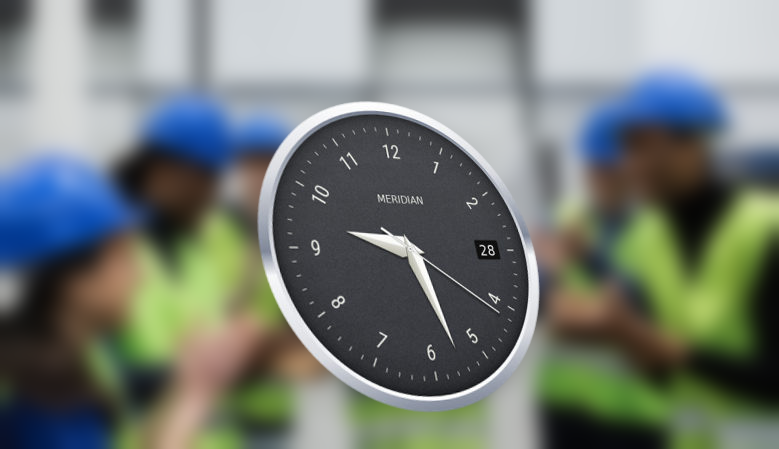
9.27.21
